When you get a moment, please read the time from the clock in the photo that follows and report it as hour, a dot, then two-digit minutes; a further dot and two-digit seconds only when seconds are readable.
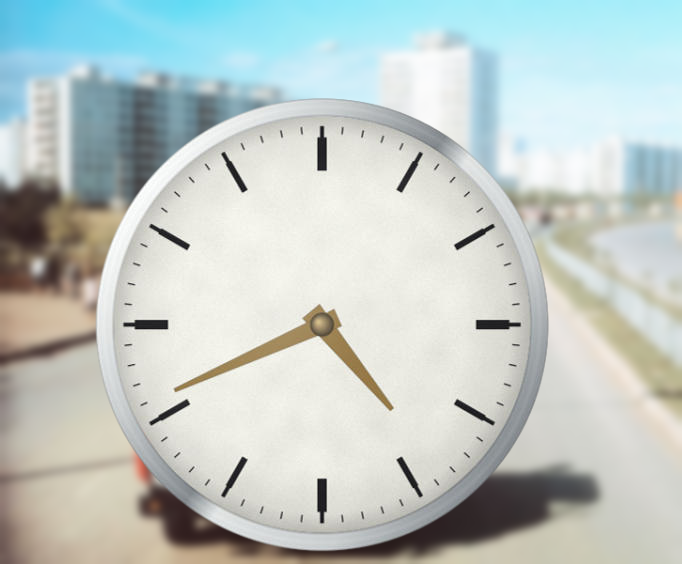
4.41
